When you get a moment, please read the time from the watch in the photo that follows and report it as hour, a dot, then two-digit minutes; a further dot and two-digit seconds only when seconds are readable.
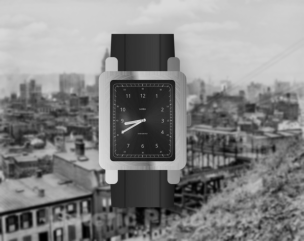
8.40
